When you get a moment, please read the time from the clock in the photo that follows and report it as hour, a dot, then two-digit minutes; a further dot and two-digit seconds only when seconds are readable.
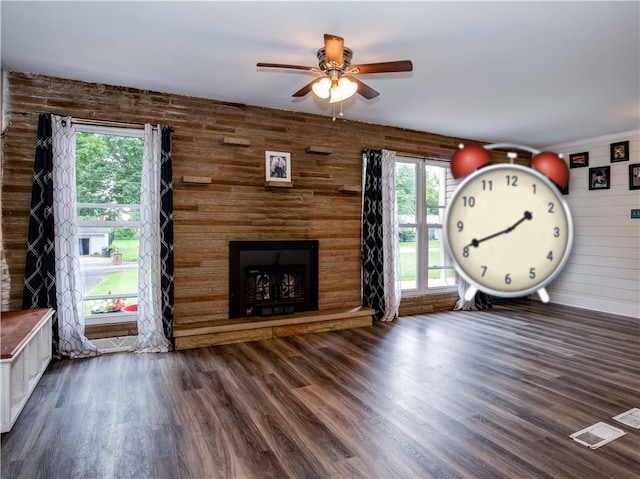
1.41
